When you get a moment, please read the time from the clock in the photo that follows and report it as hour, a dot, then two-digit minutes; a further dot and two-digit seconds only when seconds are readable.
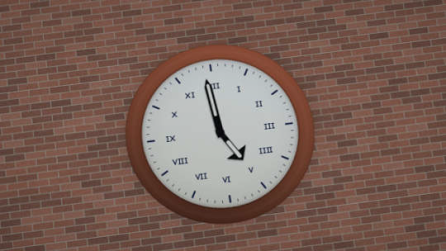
4.59
